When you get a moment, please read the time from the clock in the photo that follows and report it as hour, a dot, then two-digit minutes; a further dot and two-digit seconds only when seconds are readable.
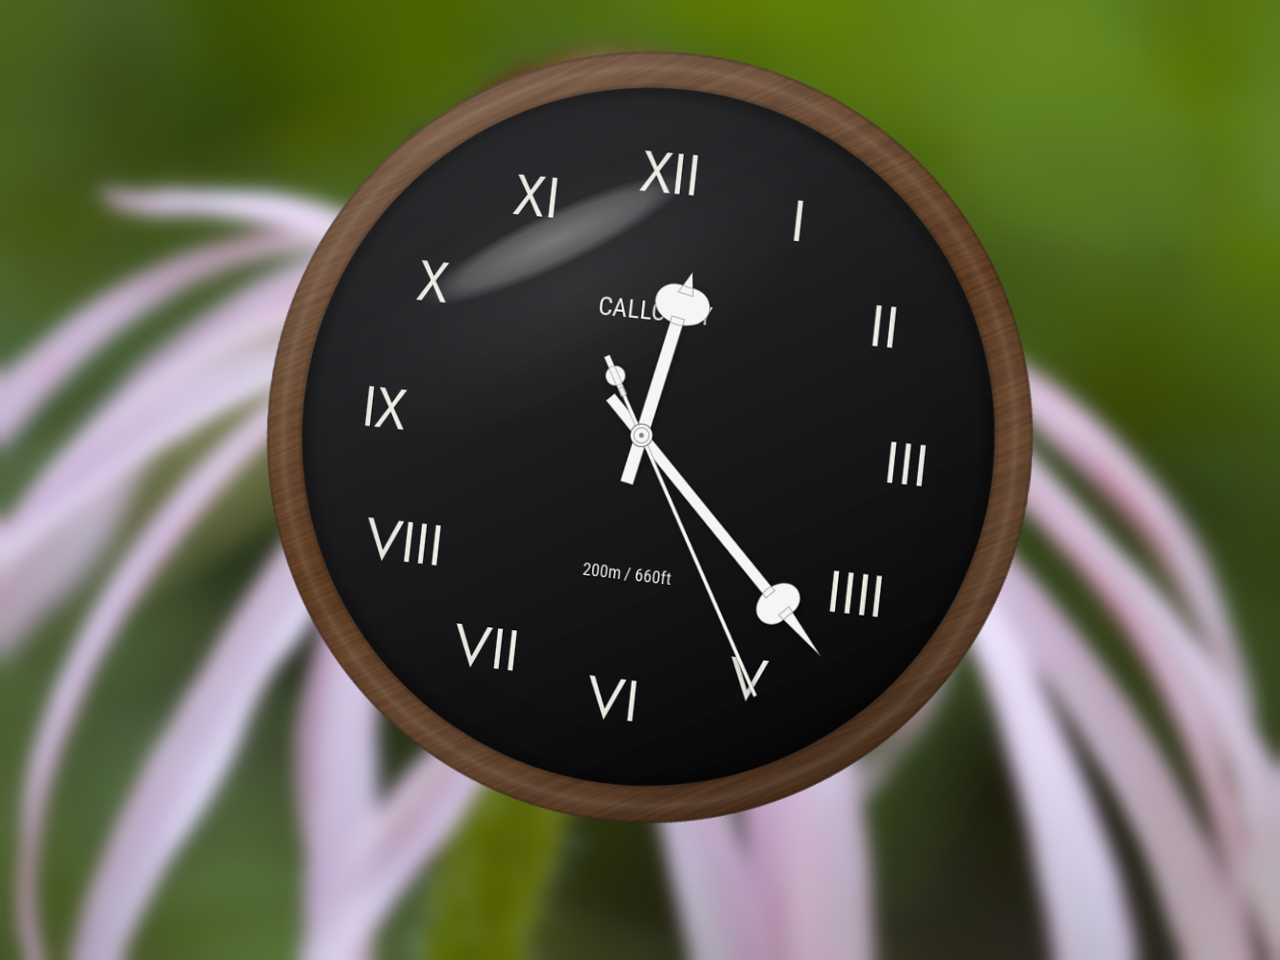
12.22.25
